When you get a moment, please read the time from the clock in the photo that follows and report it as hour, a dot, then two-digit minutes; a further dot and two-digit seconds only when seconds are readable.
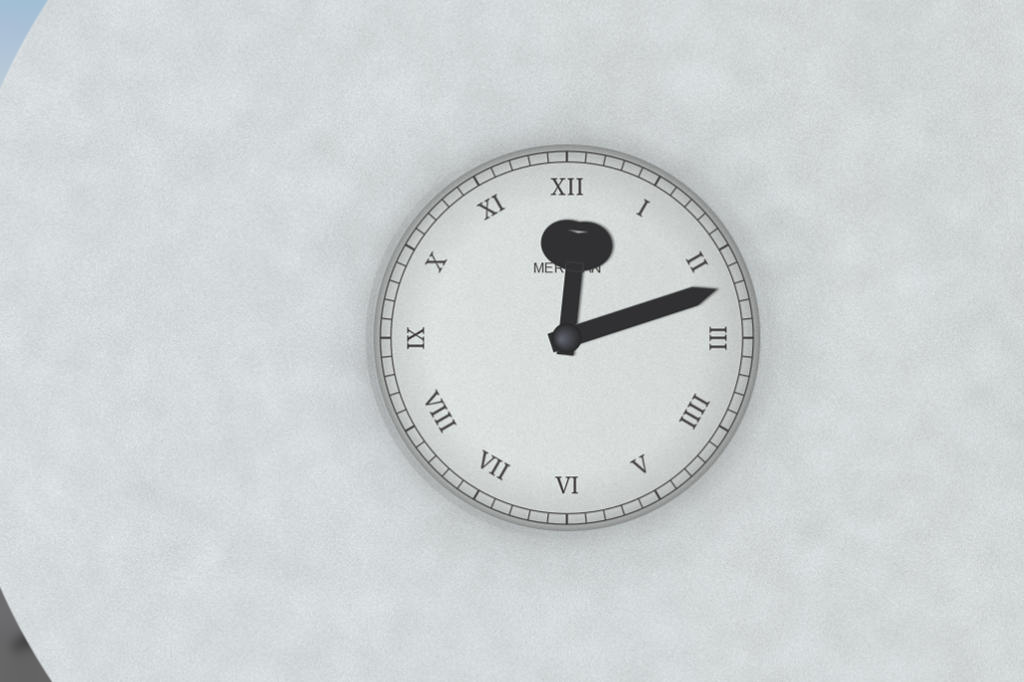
12.12
